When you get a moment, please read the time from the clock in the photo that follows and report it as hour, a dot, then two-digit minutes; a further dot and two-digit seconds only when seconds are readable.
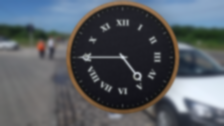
4.45
